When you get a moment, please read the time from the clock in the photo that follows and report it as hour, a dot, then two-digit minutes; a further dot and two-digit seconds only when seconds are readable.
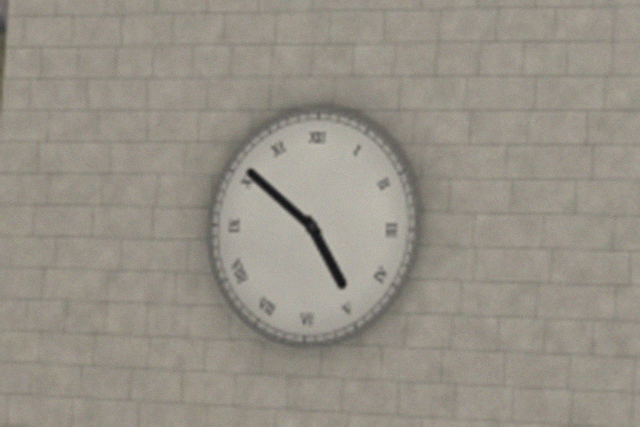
4.51
